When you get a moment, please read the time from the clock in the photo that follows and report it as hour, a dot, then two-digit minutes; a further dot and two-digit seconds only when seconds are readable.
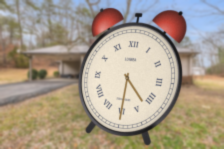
4.30
